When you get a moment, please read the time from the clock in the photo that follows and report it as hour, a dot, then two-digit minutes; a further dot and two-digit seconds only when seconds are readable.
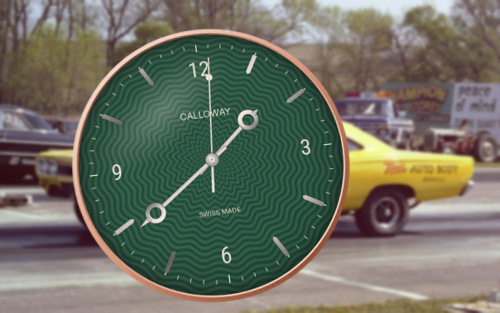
1.39.01
